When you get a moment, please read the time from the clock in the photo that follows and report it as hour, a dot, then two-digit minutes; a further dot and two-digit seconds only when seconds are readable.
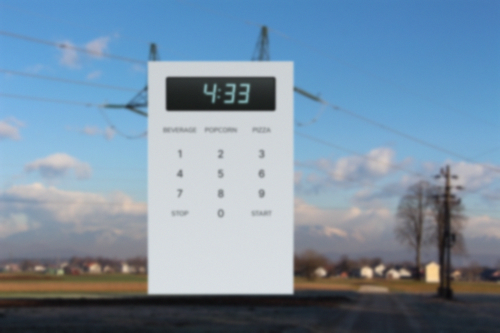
4.33
